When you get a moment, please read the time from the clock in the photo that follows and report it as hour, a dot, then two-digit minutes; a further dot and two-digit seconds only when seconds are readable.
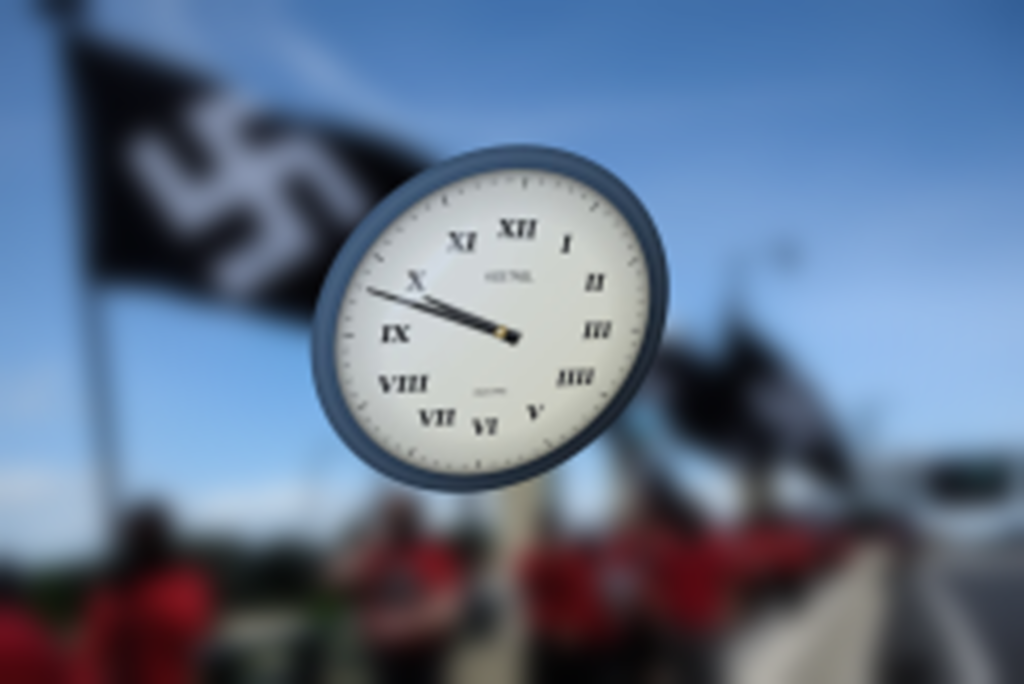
9.48
